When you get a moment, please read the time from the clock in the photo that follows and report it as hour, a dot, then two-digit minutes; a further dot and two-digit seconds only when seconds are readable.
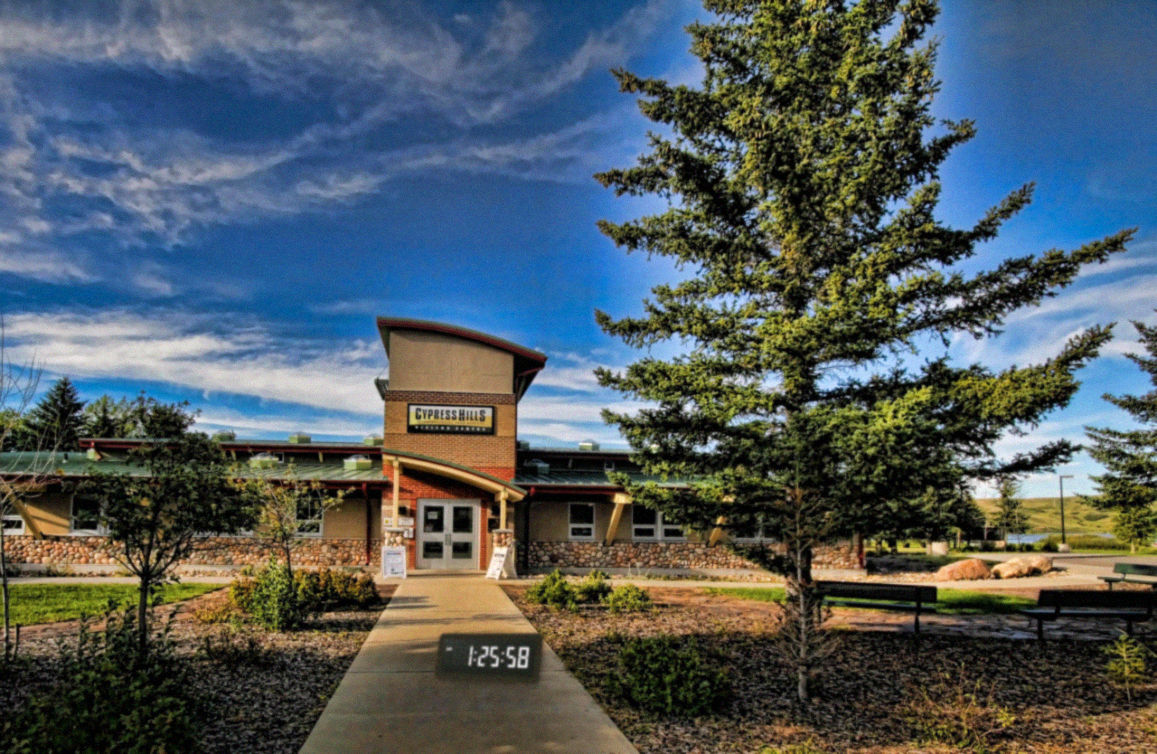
1.25.58
